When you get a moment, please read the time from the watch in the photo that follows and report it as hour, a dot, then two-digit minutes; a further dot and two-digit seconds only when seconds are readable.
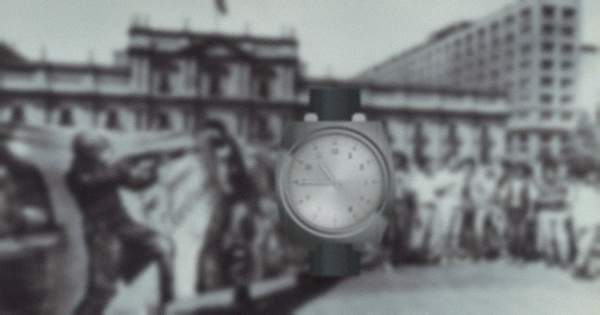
10.45
